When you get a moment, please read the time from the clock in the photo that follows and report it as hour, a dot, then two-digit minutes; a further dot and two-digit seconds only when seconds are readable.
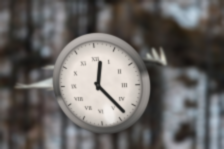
12.23
